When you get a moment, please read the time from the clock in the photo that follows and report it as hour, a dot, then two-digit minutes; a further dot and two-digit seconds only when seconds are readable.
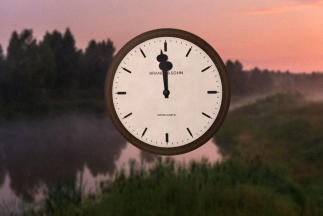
11.59
